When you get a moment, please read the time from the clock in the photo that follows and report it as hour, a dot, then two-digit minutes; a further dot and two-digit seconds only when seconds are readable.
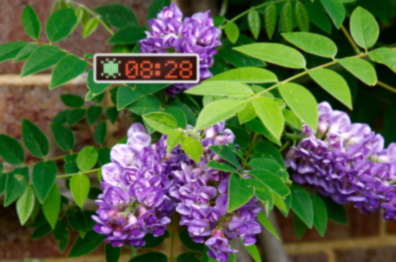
8.28
